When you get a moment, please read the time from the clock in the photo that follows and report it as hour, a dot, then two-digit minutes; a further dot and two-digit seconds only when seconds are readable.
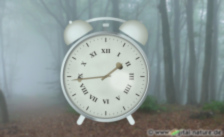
1.44
